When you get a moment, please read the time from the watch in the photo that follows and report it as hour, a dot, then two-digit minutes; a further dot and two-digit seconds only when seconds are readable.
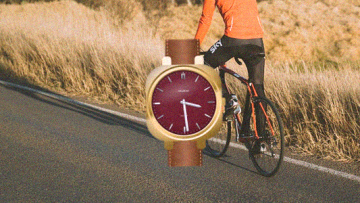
3.29
